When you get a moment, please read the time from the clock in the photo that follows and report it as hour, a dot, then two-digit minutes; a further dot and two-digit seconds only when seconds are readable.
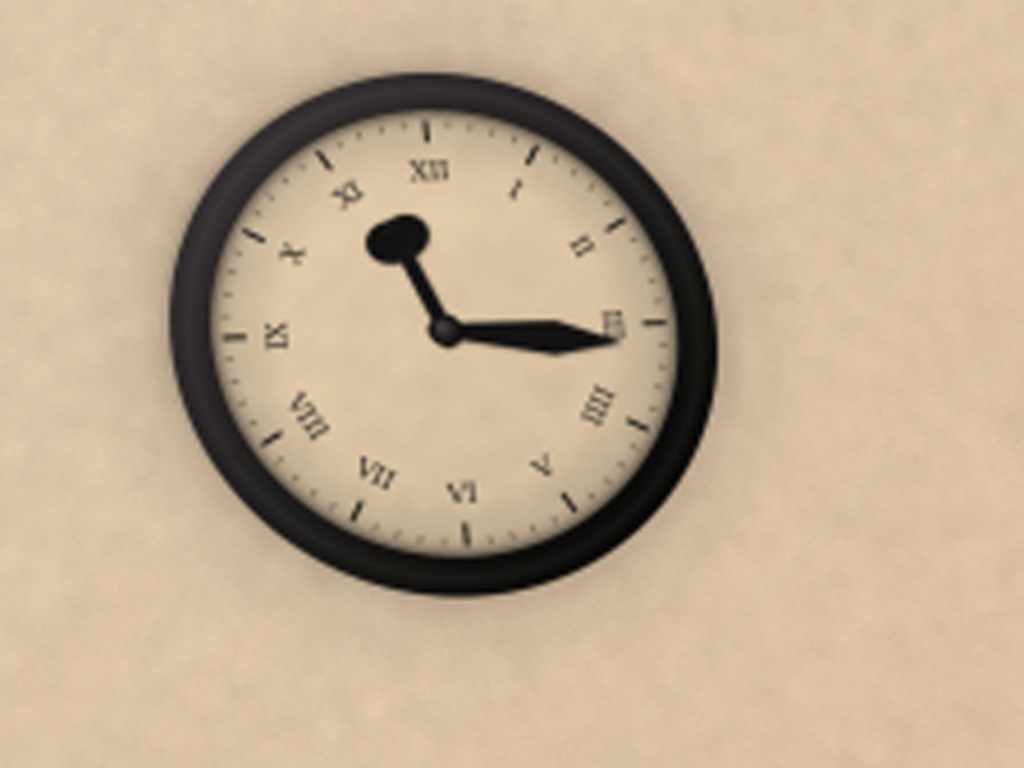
11.16
